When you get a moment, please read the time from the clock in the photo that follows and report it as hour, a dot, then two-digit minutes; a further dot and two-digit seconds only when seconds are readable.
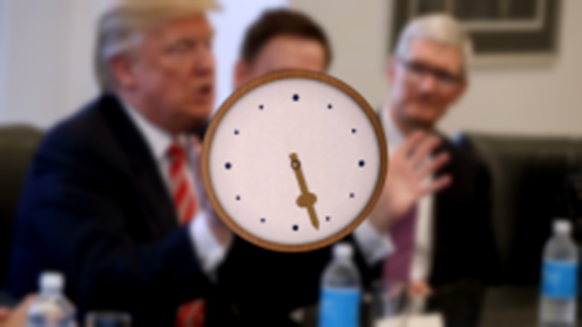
5.27
